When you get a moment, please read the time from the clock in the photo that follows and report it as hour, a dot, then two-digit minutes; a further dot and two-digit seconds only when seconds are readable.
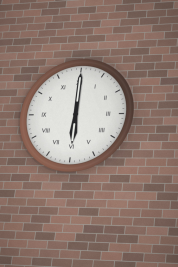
6.00
